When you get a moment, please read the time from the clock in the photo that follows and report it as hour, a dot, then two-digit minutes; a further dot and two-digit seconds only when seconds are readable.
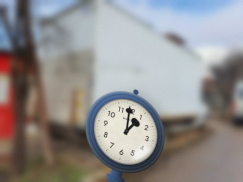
12.59
